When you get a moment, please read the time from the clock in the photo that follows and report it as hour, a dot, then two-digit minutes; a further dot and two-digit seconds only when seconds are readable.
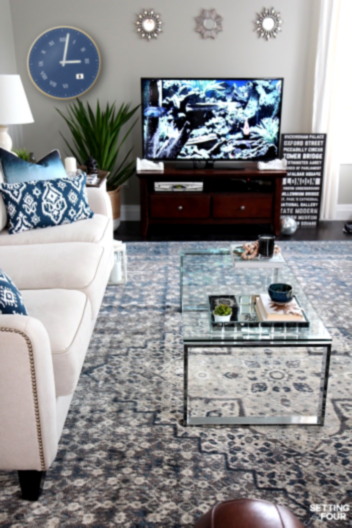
3.02
